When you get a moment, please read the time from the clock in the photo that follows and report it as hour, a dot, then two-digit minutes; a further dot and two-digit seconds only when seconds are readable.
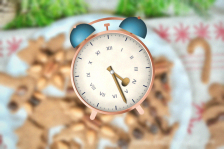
4.27
